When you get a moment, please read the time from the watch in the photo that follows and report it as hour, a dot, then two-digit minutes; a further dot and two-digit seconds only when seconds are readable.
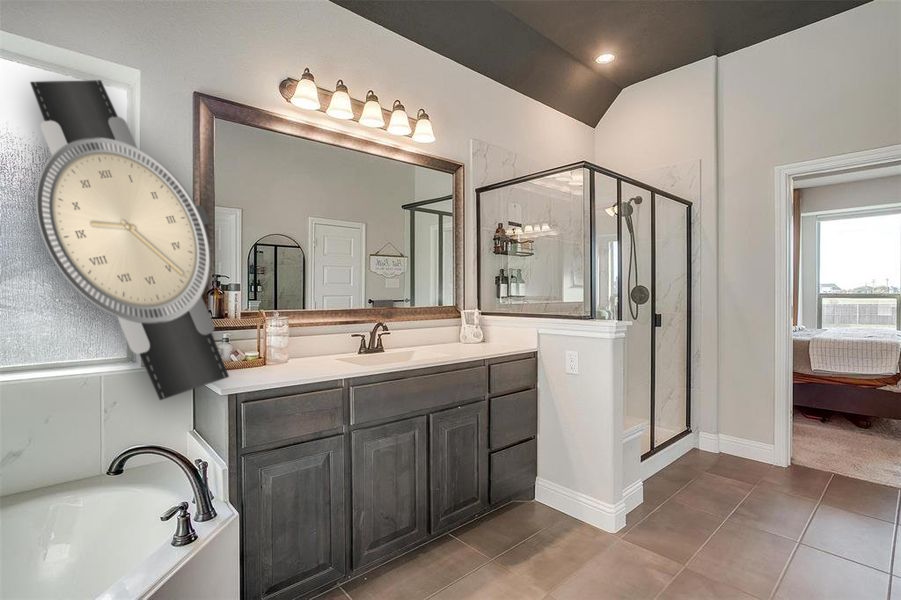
9.24
